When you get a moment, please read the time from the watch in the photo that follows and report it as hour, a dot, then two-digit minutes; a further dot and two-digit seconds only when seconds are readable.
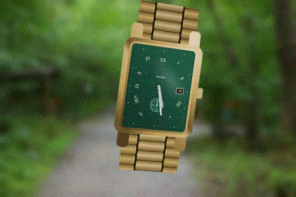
5.28
